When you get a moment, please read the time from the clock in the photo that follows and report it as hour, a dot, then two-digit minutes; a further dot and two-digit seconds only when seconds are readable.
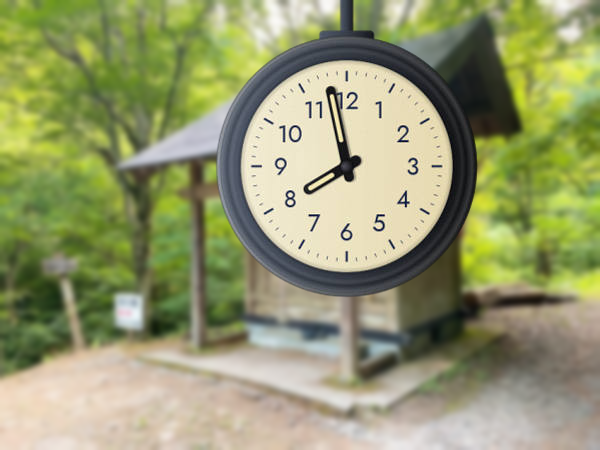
7.58
